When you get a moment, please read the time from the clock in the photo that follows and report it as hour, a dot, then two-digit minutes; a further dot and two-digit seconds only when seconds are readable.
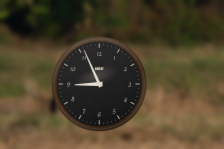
8.56
